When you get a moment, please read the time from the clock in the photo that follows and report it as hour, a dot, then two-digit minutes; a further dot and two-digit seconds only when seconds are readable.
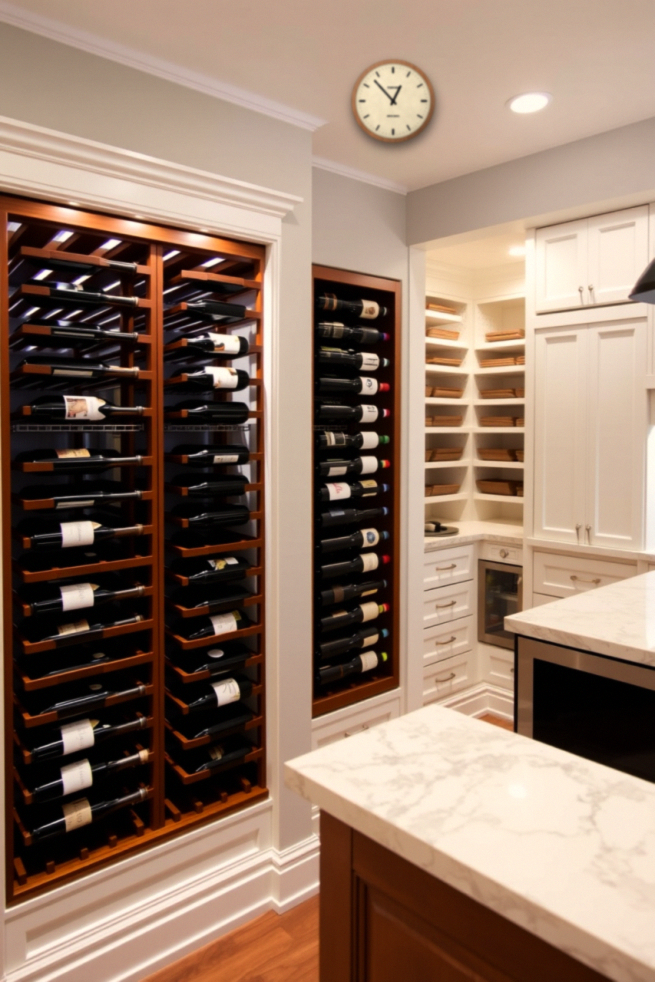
12.53
